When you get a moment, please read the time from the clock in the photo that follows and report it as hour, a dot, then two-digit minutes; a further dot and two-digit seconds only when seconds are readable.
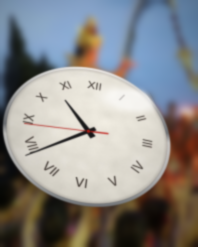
10.38.44
